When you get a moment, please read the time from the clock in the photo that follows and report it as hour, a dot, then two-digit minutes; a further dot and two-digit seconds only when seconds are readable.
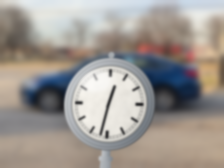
12.32
